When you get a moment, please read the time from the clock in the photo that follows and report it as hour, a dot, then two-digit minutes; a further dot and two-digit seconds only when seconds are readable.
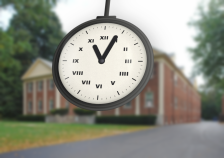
11.04
